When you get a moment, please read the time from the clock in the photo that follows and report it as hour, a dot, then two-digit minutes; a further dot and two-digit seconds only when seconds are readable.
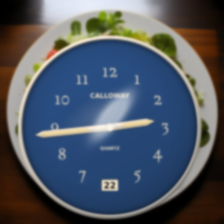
2.44
